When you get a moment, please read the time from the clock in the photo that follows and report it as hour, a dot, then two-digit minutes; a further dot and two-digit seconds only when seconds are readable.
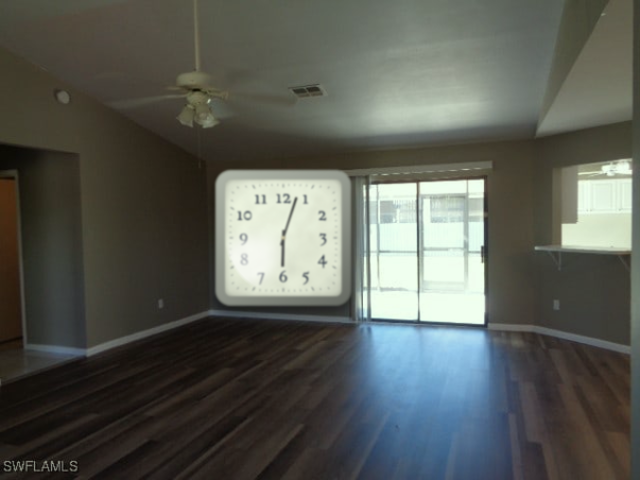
6.03
